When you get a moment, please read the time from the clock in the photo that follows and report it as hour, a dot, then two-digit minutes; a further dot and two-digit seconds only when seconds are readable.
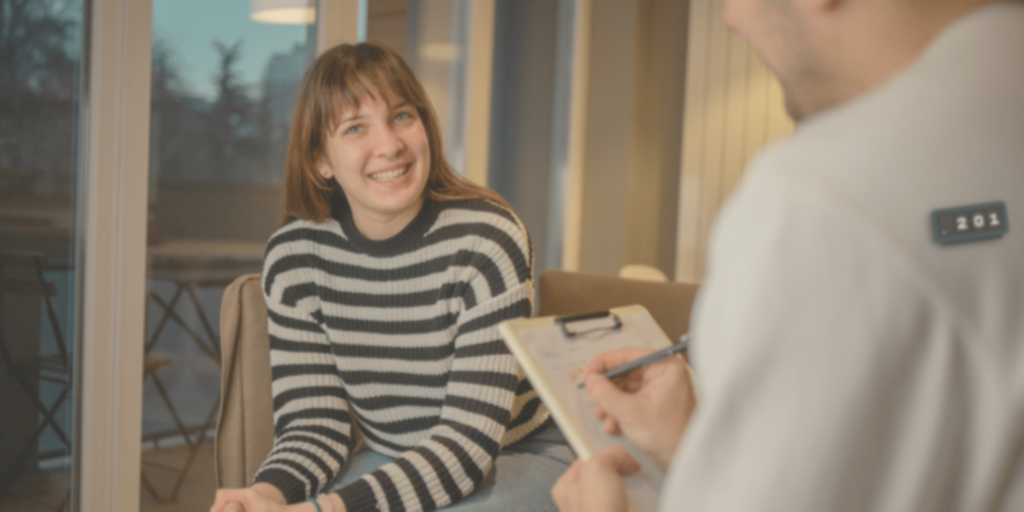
2.01
